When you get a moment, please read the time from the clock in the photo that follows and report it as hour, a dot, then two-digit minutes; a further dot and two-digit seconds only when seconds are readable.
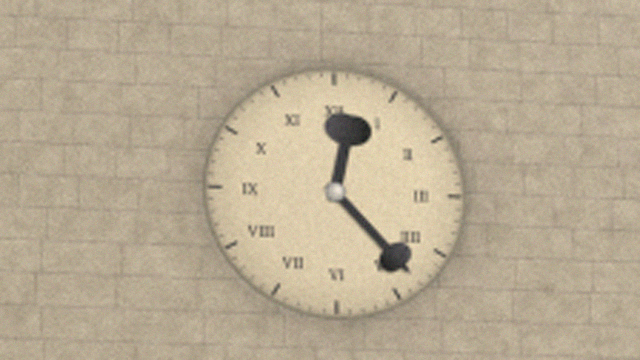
12.23
